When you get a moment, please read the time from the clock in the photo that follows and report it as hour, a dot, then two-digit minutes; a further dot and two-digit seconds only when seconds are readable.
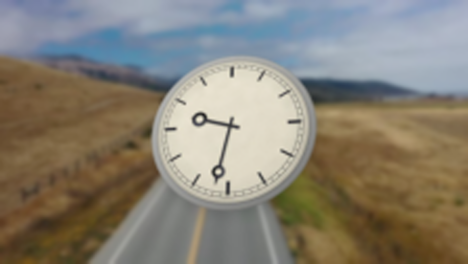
9.32
